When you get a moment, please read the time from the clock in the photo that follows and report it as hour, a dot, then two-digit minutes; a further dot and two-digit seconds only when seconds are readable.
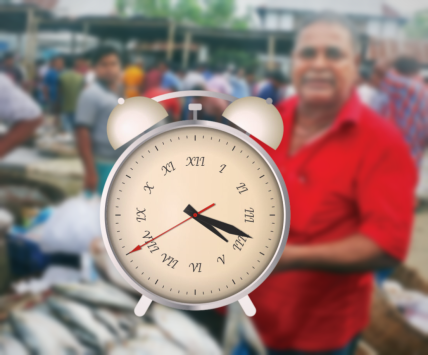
4.18.40
